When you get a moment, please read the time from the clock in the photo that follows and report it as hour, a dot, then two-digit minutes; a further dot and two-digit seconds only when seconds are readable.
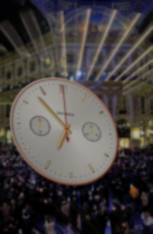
6.53
